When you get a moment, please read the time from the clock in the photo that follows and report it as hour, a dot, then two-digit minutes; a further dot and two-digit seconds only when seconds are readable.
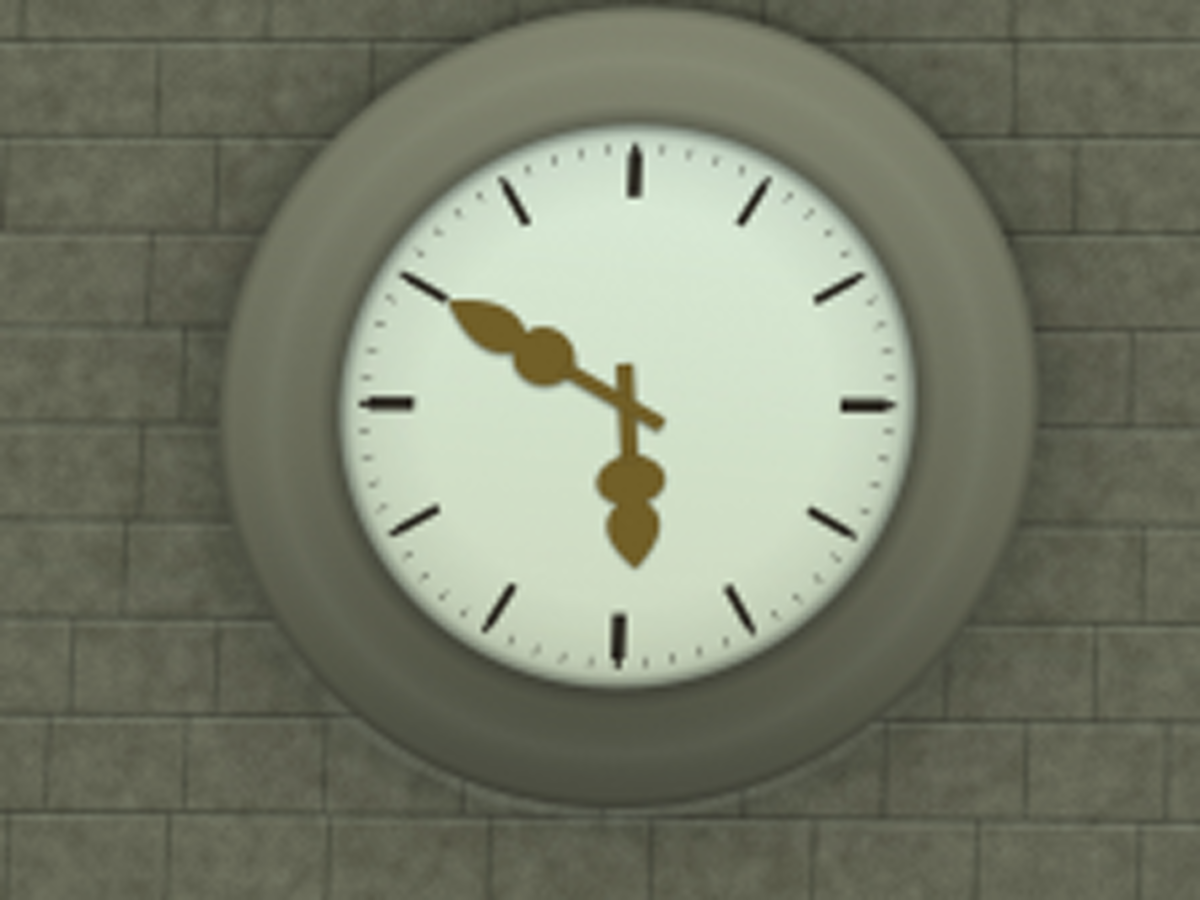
5.50
